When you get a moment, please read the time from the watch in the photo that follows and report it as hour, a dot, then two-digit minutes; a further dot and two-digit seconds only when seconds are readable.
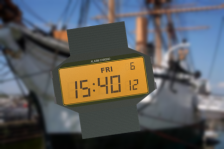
15.40.12
